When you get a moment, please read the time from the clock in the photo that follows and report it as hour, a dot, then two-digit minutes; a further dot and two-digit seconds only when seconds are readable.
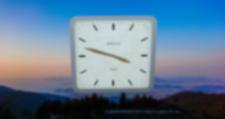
3.48
